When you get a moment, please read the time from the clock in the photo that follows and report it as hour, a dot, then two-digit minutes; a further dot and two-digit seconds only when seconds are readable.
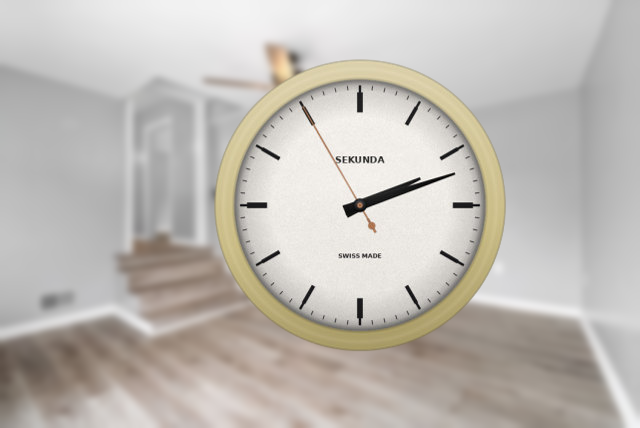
2.11.55
